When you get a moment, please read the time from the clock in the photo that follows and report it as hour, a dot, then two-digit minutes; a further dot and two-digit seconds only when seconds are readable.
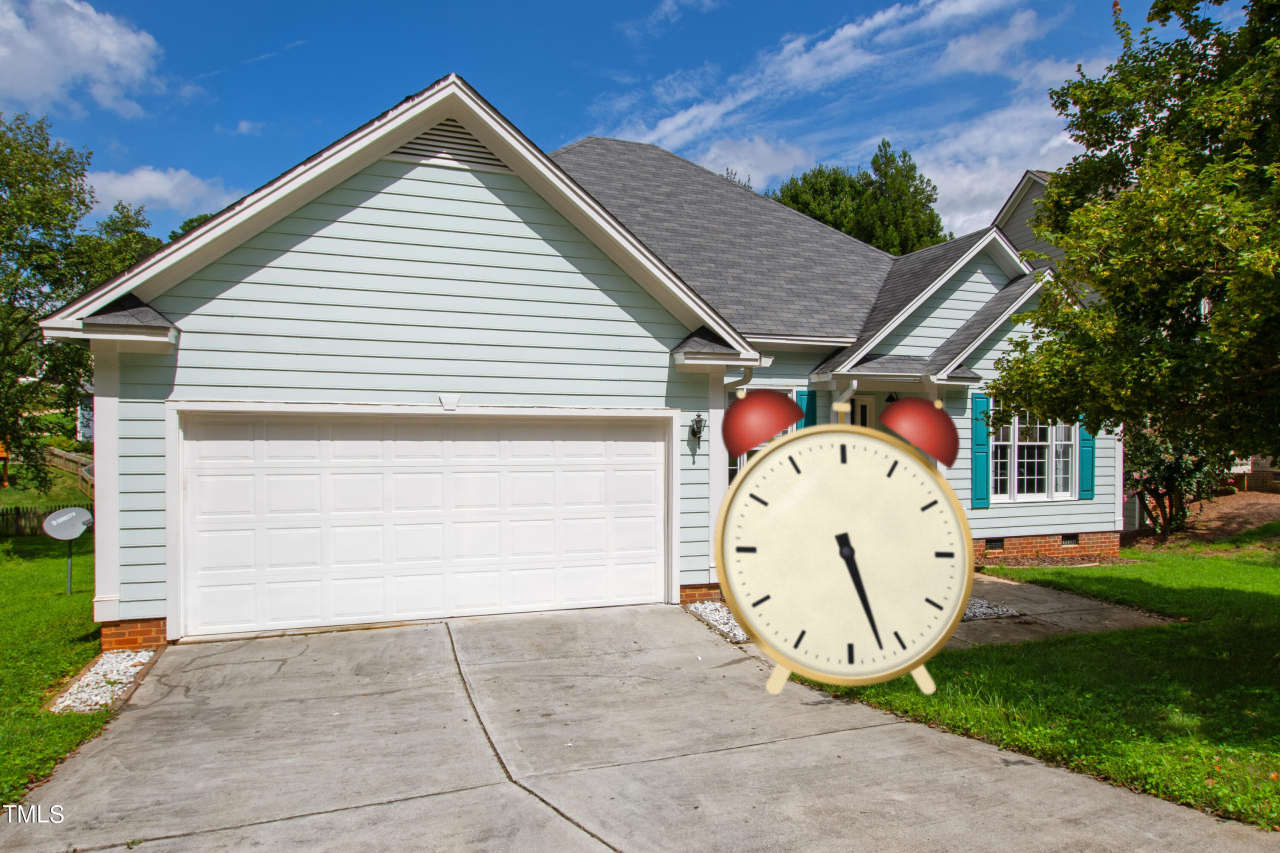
5.27
